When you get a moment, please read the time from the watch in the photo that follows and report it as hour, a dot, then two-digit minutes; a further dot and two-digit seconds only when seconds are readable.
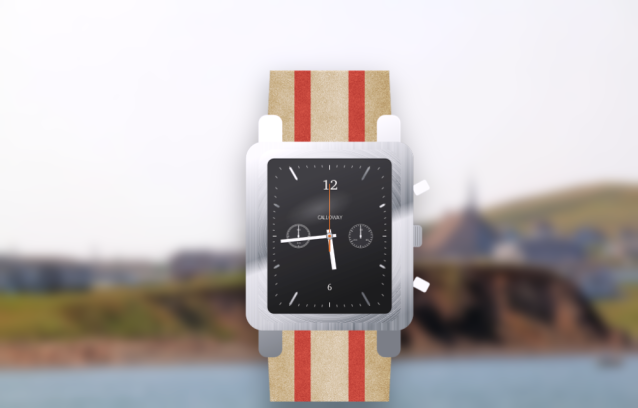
5.44
